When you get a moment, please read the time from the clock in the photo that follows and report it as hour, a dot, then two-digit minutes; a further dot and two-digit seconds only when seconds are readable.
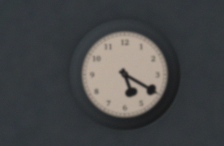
5.20
